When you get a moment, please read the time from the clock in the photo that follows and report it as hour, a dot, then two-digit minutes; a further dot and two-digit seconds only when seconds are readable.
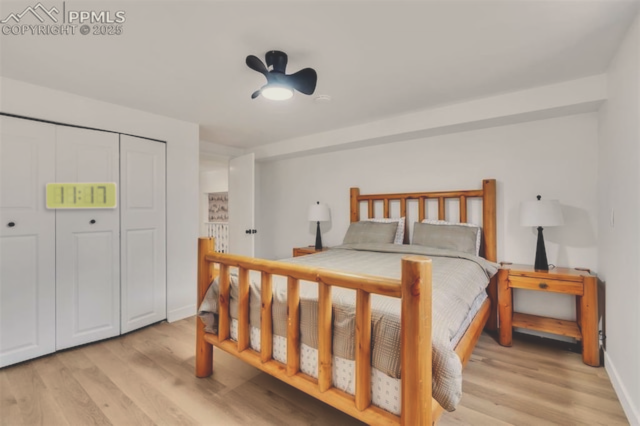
11.17
